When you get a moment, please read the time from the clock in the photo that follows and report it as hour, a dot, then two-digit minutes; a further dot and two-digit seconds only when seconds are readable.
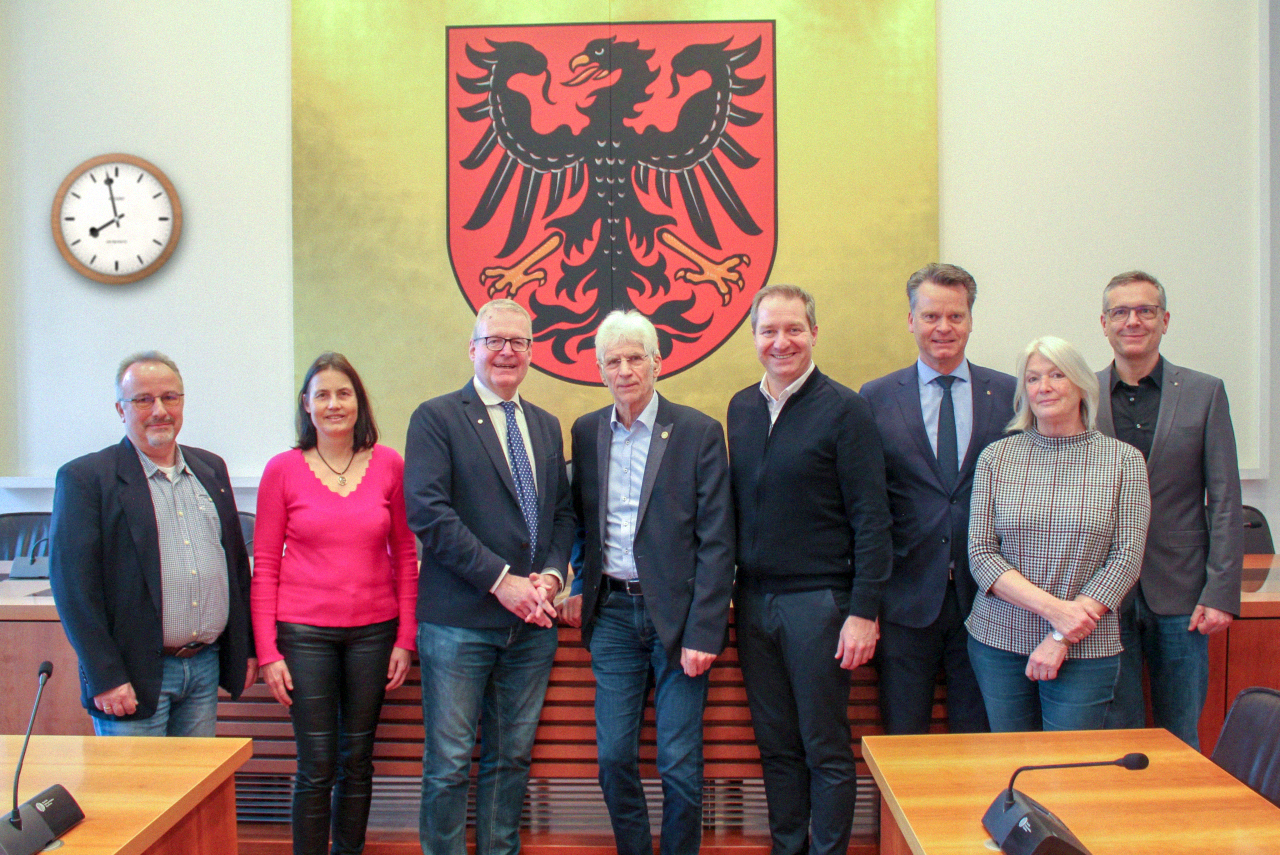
7.58
